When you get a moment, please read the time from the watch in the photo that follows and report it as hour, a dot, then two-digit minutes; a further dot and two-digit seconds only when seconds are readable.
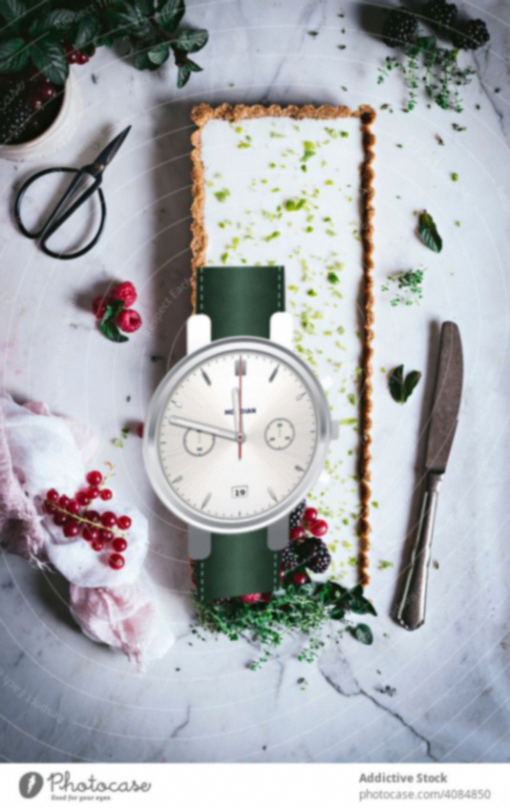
11.48
